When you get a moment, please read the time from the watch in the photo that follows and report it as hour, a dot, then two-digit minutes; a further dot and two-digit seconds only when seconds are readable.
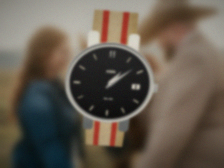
1.08
